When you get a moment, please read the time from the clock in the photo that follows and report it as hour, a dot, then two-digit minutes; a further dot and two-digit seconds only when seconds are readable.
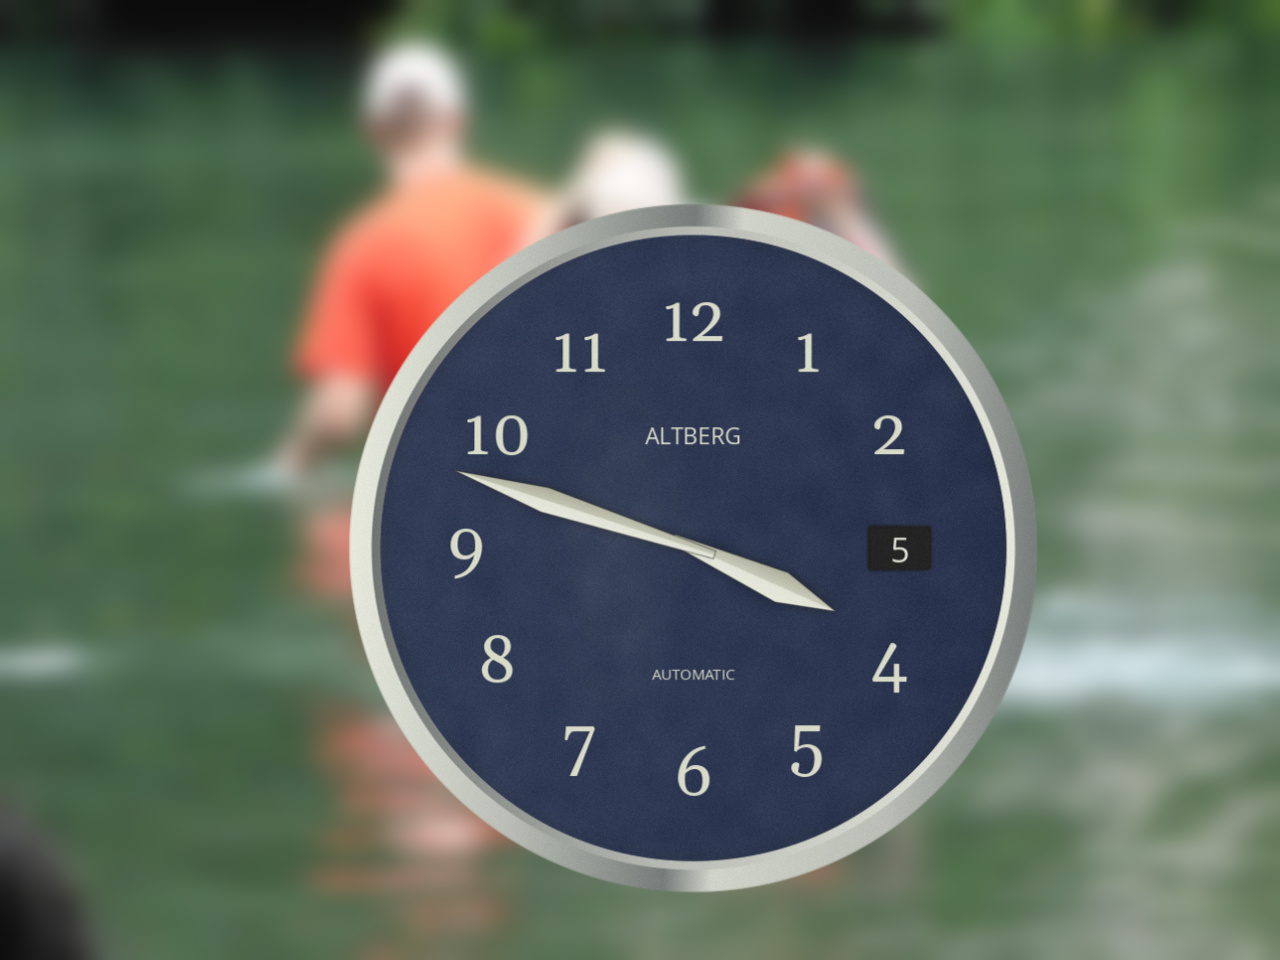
3.48
